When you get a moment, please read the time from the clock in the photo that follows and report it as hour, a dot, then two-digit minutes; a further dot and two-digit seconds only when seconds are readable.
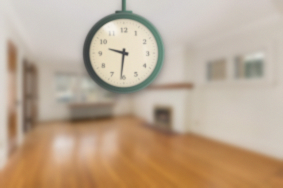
9.31
